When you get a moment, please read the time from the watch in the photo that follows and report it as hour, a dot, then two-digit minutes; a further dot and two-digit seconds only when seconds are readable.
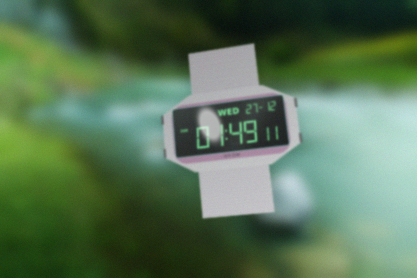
1.49.11
